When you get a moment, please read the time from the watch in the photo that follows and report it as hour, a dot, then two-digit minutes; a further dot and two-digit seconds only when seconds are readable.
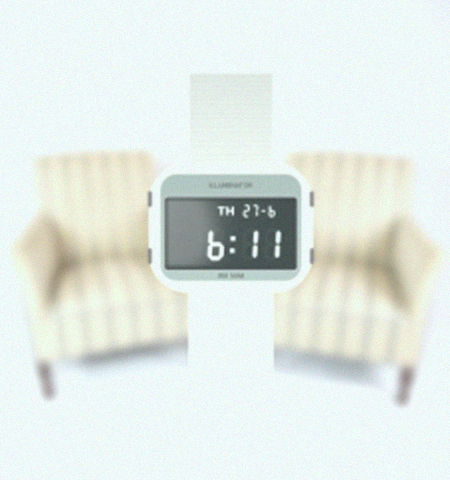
6.11
